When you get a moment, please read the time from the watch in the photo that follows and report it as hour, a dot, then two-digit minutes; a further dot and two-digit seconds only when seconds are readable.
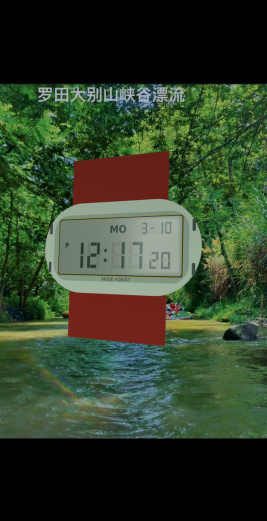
12.17.20
